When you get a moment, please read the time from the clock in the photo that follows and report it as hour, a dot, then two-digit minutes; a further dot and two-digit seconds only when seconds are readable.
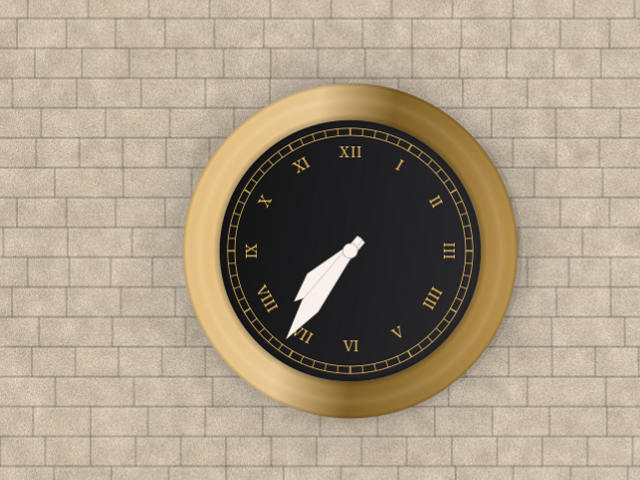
7.36
